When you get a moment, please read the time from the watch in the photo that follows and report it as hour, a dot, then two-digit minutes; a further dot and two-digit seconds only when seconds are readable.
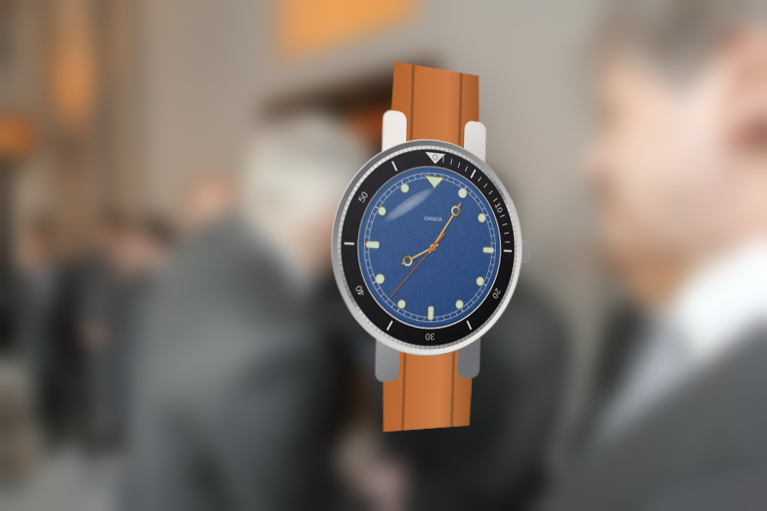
8.05.37
